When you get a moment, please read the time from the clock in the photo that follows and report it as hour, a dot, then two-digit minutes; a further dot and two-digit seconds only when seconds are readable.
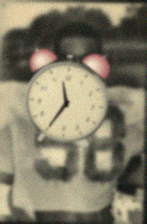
11.35
